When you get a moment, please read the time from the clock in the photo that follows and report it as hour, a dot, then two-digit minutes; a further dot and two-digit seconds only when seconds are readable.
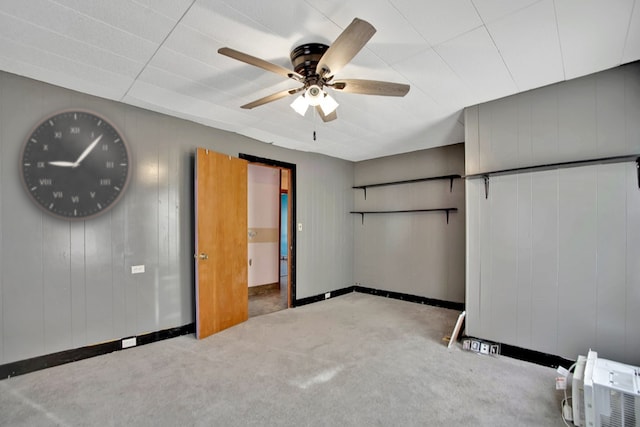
9.07
